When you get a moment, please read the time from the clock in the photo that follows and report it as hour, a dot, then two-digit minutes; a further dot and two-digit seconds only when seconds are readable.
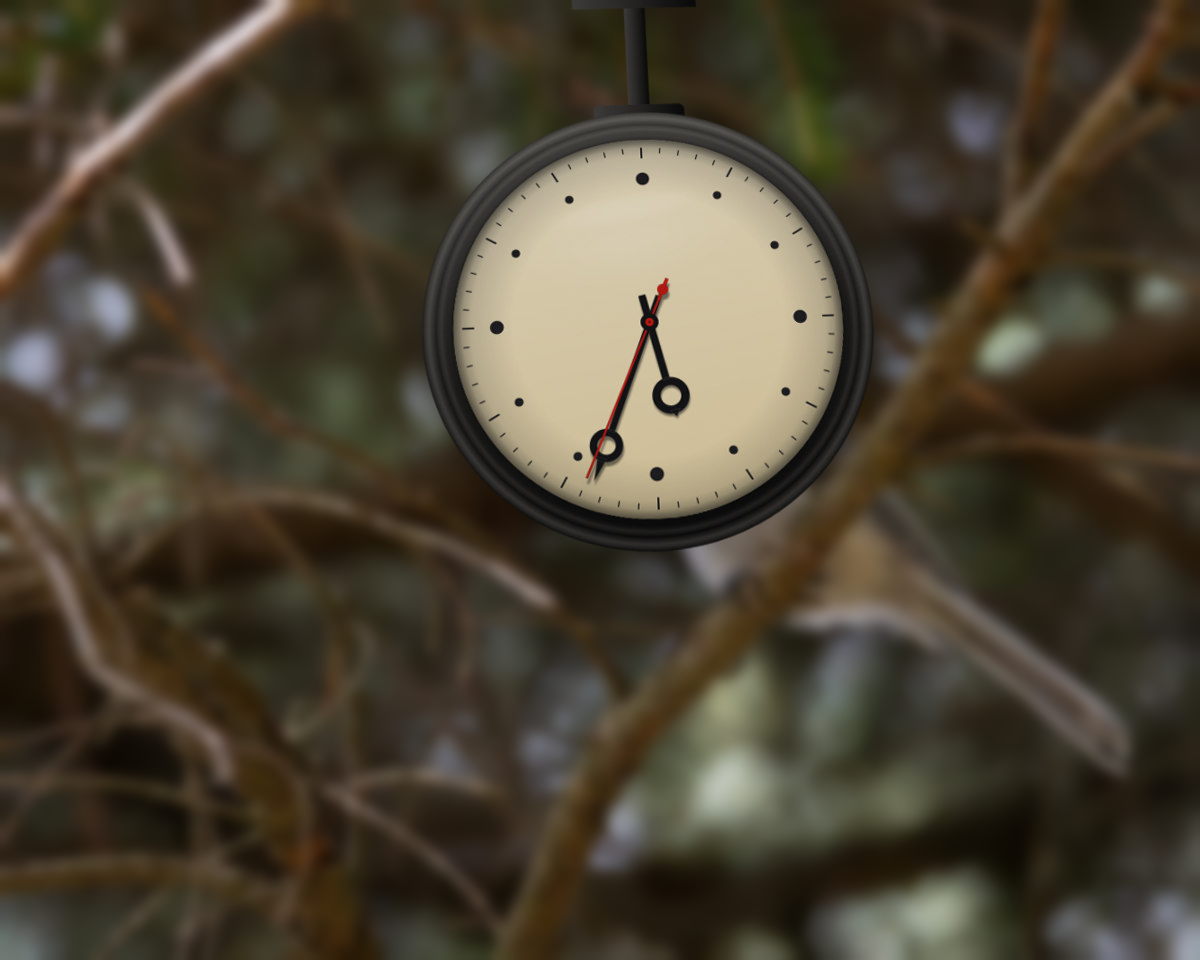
5.33.34
